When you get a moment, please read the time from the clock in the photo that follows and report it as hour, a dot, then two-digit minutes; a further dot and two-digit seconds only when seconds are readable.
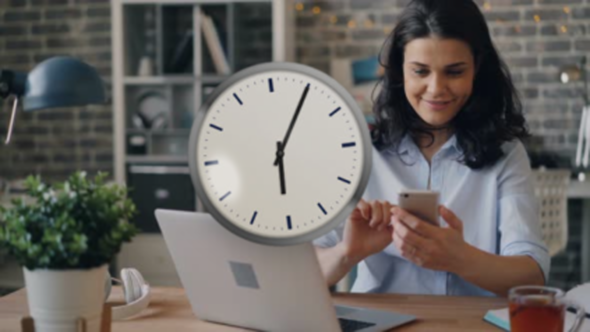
6.05
